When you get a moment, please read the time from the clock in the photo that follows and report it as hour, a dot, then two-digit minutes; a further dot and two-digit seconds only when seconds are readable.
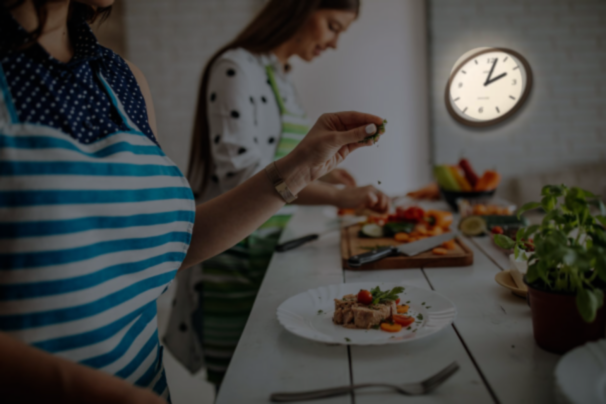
2.02
